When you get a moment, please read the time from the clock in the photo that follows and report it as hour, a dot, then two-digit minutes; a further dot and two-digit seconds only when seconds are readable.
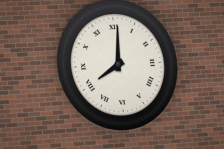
8.01
